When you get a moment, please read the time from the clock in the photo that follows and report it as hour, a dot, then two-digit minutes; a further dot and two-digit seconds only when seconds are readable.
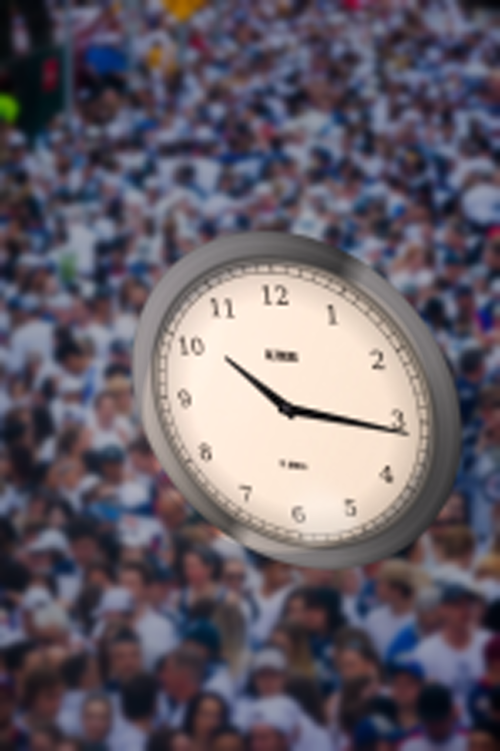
10.16
